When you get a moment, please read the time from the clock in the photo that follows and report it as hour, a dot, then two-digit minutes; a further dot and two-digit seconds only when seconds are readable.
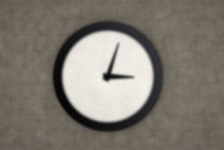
3.03
